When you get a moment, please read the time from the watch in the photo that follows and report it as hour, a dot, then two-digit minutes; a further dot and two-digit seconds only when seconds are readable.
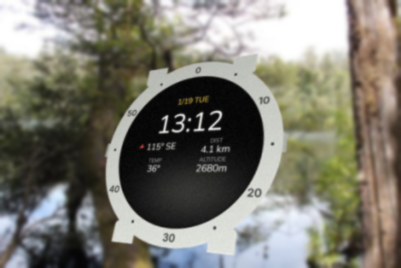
13.12
